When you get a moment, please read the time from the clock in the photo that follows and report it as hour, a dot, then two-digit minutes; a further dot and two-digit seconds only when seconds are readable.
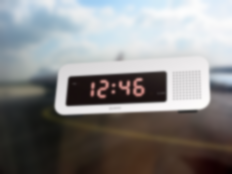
12.46
